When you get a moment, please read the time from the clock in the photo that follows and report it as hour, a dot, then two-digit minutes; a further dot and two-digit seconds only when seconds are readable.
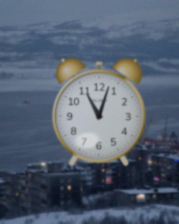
11.03
